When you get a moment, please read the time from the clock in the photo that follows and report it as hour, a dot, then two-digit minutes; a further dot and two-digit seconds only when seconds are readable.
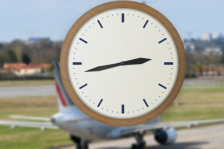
2.43
